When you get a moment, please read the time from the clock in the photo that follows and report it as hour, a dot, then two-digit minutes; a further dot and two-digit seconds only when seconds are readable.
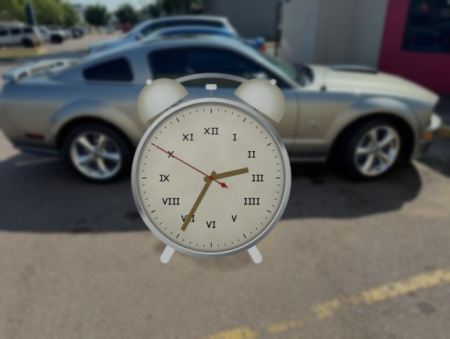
2.34.50
